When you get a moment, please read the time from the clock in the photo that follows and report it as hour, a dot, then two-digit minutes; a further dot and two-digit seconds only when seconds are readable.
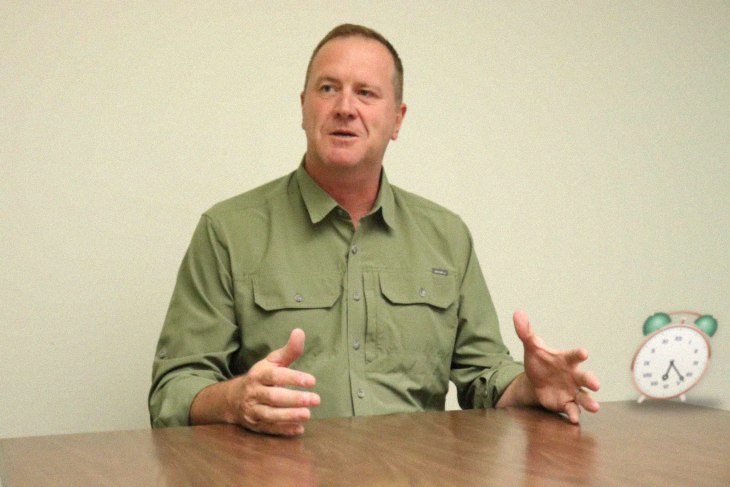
6.23
